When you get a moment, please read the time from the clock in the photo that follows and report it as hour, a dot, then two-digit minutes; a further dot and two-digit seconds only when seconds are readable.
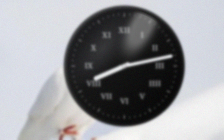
8.13
